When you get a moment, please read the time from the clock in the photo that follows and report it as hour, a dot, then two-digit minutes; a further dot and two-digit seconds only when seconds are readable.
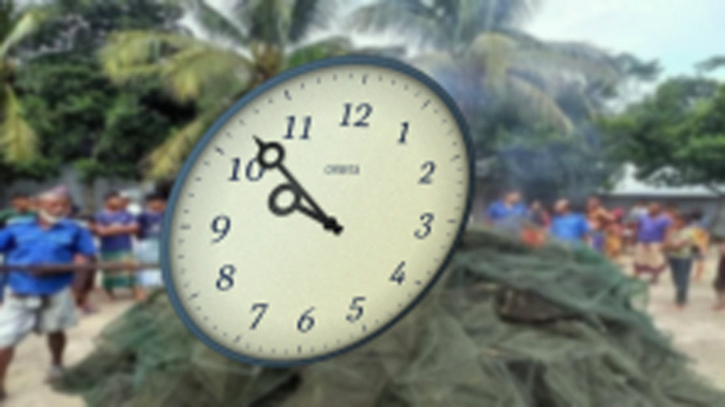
9.52
